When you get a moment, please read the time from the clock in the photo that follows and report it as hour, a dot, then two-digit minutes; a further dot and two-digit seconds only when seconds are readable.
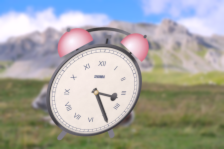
3.25
